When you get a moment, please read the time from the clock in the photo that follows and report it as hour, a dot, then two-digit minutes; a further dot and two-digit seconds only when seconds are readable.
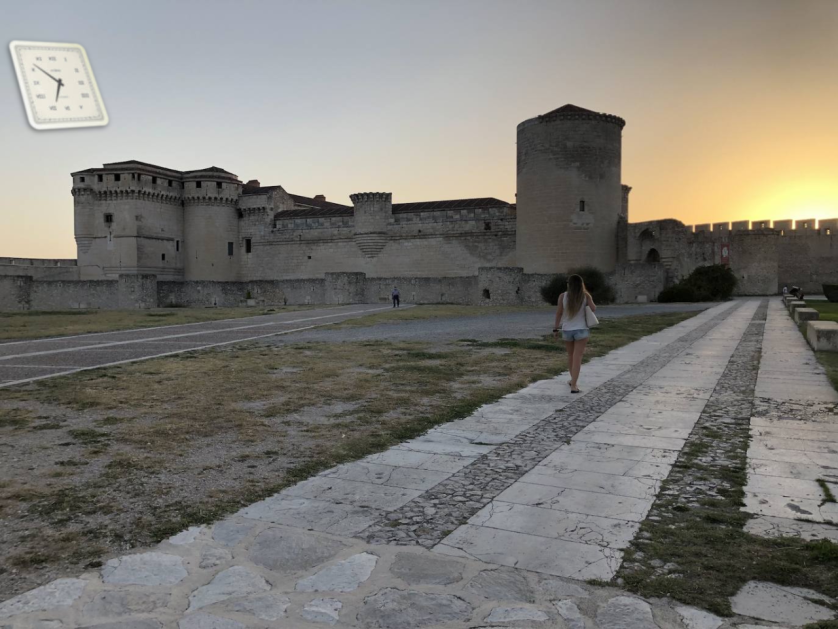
6.52
